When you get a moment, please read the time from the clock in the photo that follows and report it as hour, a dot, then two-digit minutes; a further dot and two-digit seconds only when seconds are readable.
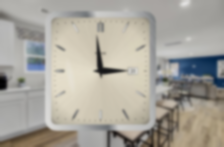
2.59
